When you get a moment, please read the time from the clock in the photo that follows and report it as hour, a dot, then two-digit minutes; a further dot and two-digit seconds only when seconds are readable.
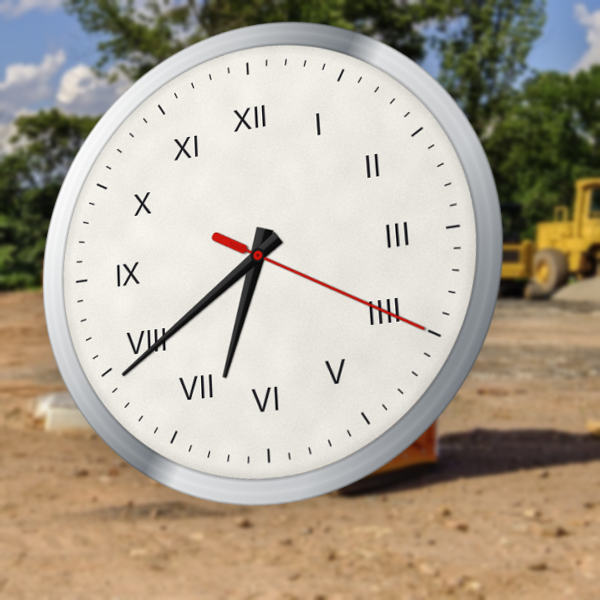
6.39.20
